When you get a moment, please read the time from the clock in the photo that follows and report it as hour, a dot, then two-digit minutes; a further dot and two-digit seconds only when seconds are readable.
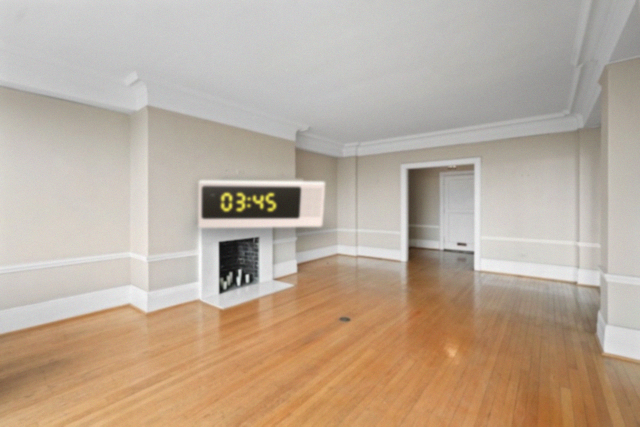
3.45
